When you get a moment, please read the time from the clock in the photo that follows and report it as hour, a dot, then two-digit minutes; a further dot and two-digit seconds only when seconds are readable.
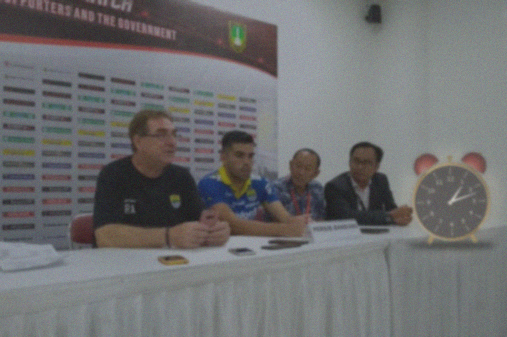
1.12
